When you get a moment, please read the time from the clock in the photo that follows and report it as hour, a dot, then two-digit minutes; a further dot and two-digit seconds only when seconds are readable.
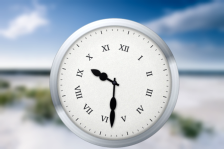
9.28
